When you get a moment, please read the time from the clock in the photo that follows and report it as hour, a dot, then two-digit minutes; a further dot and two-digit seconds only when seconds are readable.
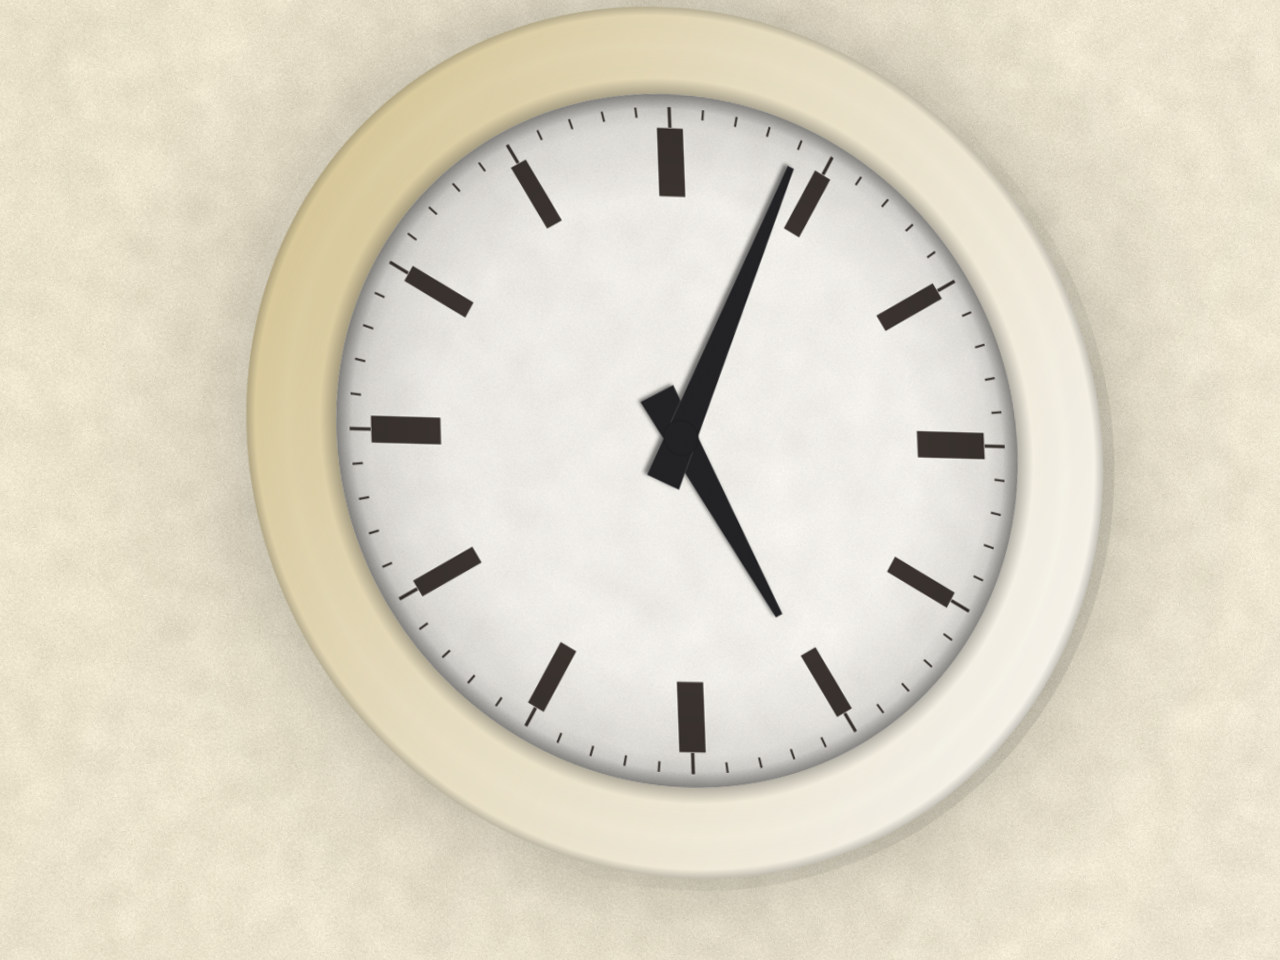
5.04
